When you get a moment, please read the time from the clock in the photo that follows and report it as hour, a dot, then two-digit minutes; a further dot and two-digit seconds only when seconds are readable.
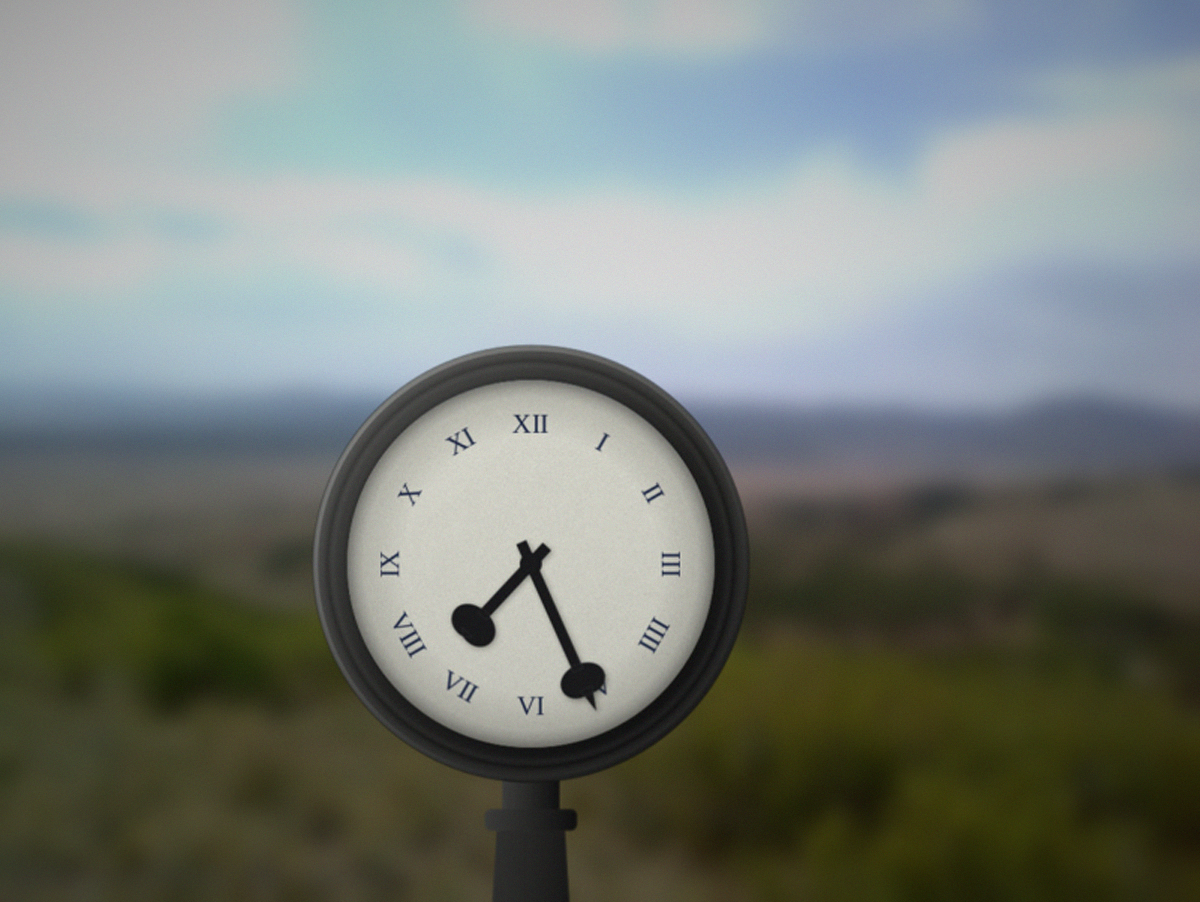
7.26
